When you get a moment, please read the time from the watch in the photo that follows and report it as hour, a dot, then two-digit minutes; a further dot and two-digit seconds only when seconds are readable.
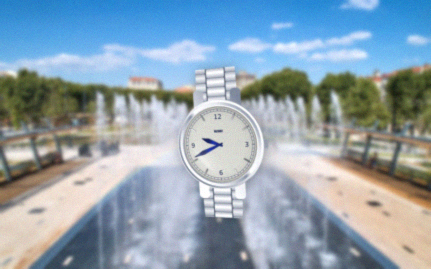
9.41
